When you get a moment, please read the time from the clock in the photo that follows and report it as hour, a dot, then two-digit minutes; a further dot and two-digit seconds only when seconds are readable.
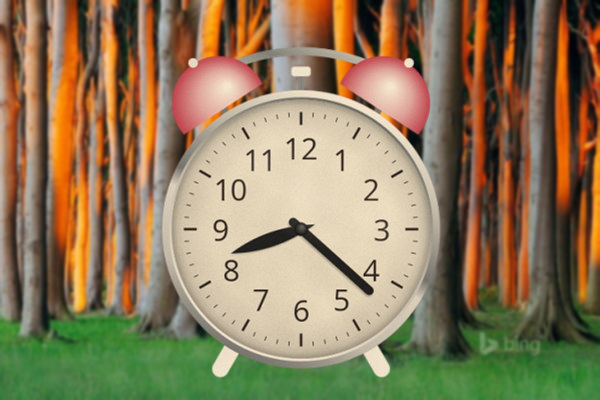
8.22
